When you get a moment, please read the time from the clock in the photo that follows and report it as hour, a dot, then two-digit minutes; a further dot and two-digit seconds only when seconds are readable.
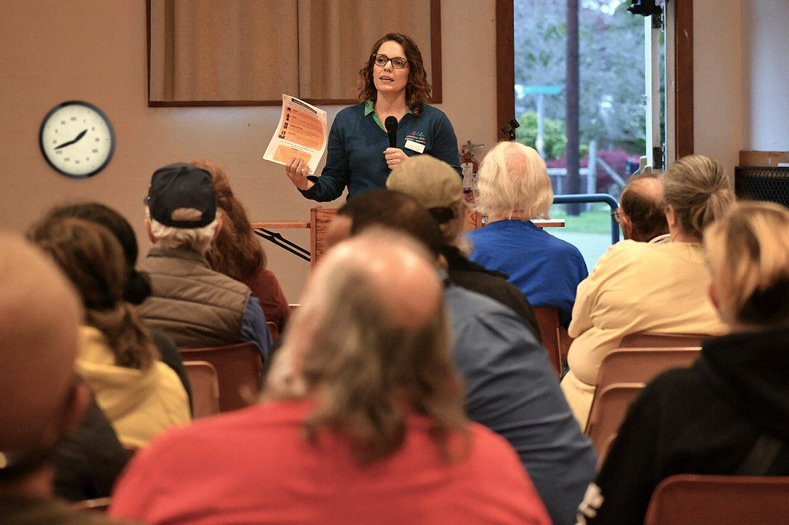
1.42
